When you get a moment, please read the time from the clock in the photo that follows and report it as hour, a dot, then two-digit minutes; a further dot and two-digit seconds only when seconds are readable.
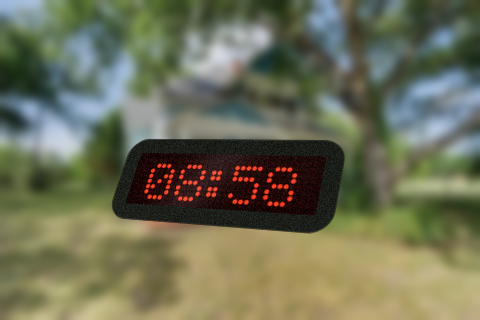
8.58
